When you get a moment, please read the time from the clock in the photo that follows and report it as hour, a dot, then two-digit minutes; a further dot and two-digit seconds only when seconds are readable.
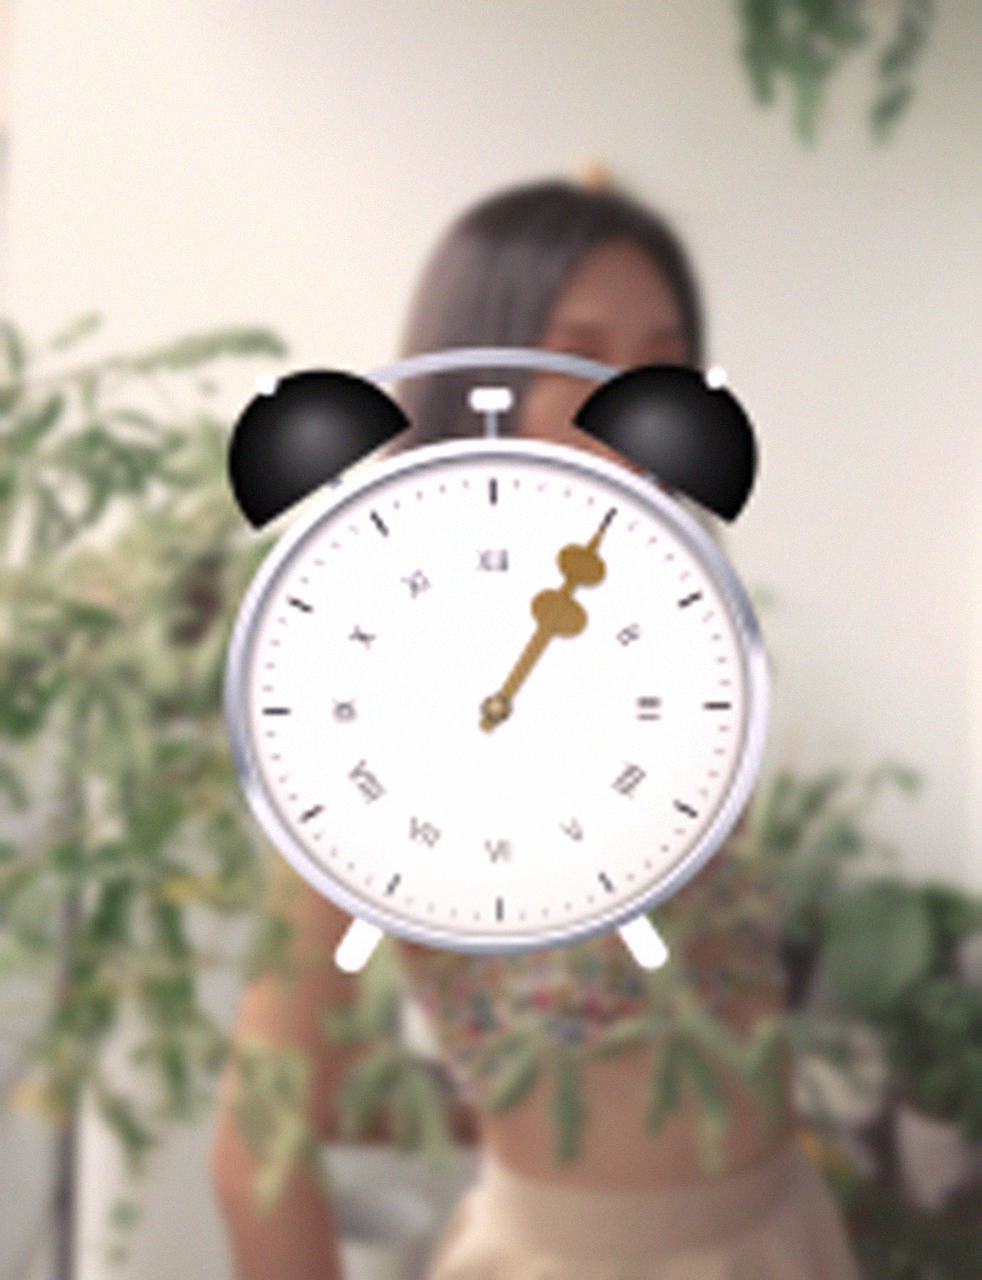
1.05
